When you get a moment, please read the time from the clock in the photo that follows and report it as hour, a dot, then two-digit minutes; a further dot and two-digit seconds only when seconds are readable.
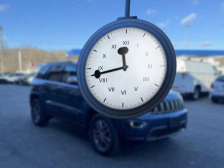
11.43
